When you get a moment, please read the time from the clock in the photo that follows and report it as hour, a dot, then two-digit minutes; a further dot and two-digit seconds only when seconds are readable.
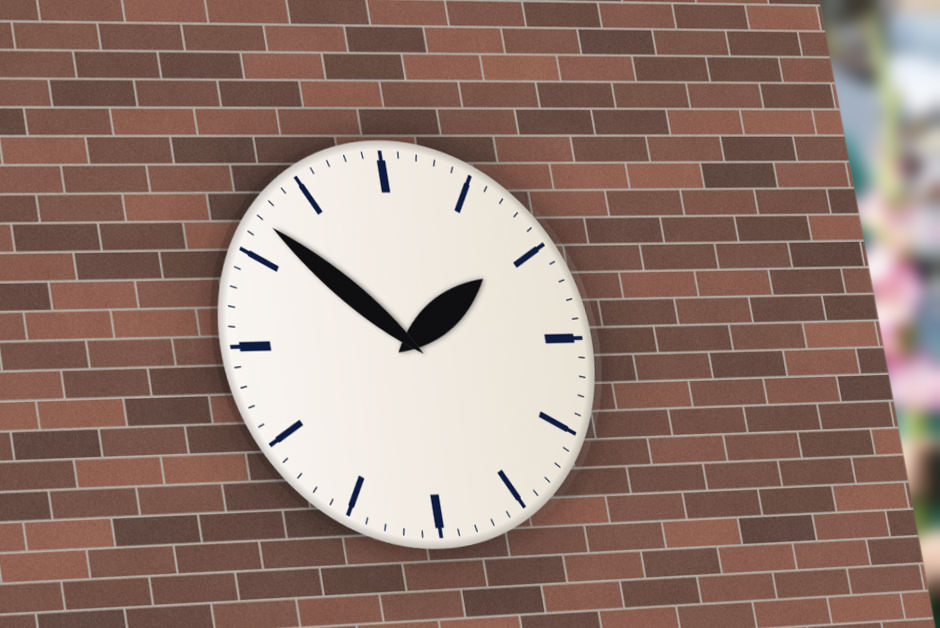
1.52
